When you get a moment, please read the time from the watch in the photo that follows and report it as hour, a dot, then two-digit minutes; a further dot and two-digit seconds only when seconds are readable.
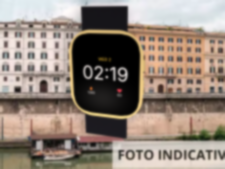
2.19
